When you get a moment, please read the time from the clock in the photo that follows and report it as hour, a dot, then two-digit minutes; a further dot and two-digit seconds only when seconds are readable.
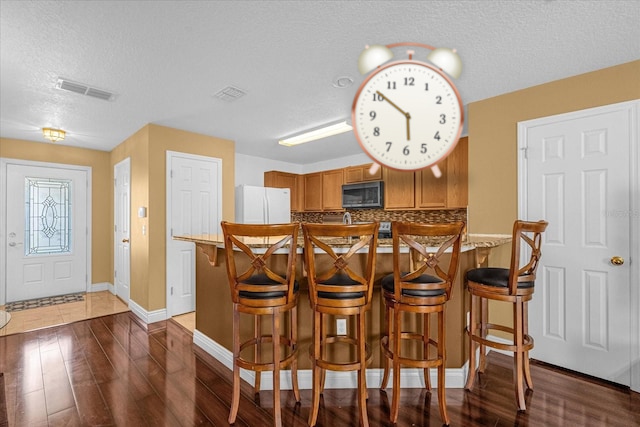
5.51
